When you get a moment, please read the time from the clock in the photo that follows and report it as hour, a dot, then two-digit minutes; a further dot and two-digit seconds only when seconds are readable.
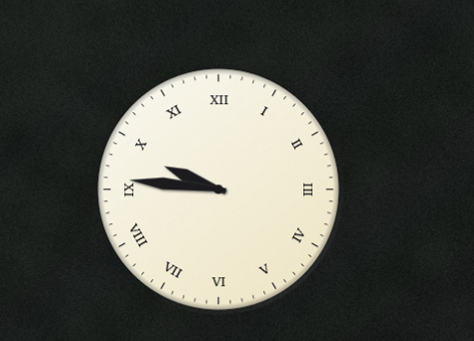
9.46
